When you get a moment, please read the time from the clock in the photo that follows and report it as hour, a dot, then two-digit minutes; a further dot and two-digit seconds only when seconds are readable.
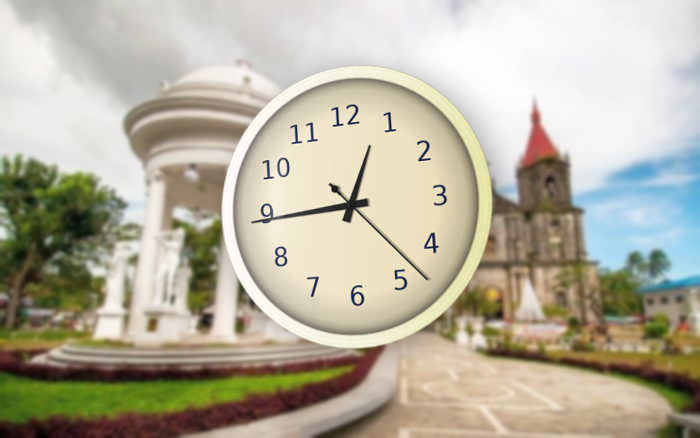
12.44.23
